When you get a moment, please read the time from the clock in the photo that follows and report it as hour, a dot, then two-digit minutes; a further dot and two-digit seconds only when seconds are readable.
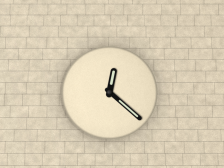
12.22
